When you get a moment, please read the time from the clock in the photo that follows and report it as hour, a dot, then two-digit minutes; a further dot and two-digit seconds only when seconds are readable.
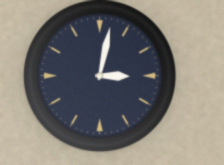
3.02
